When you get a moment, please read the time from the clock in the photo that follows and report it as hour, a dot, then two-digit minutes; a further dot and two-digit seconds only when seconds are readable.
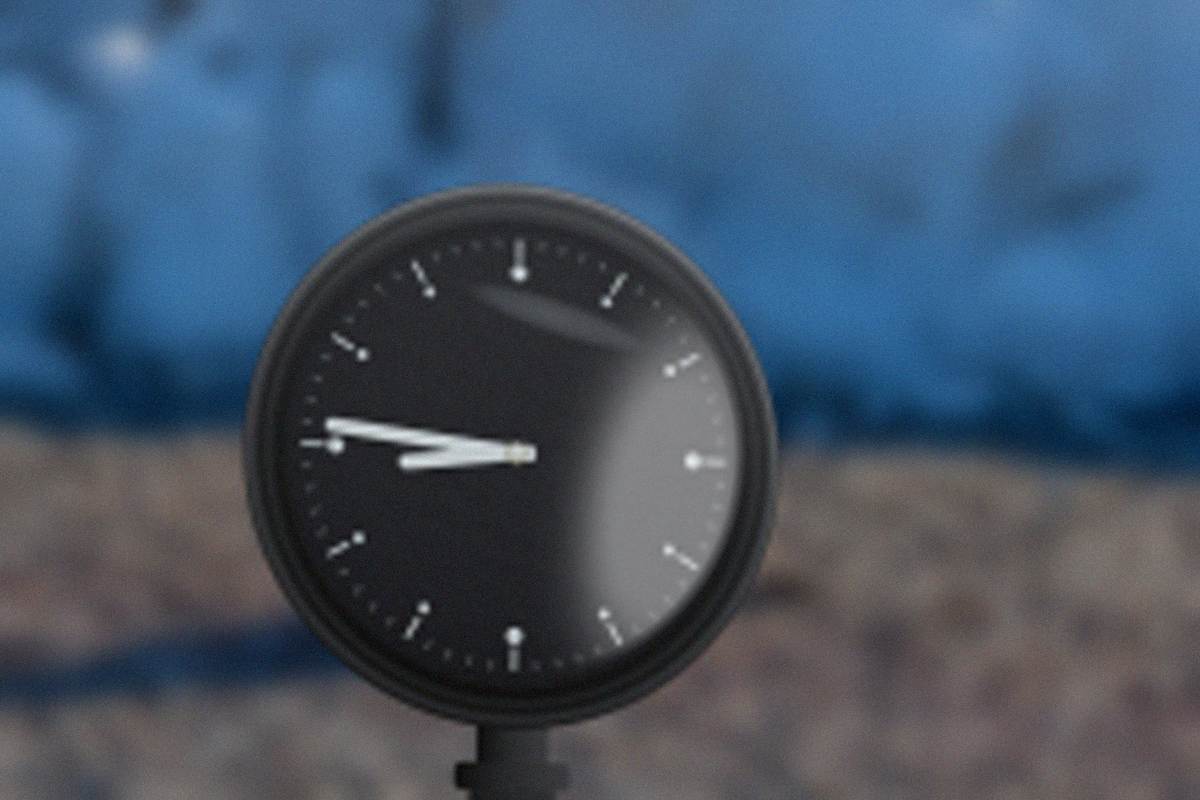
8.46
